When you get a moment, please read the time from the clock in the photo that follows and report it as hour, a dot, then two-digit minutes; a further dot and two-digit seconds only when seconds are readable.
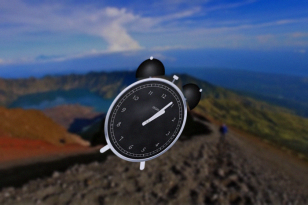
1.04
